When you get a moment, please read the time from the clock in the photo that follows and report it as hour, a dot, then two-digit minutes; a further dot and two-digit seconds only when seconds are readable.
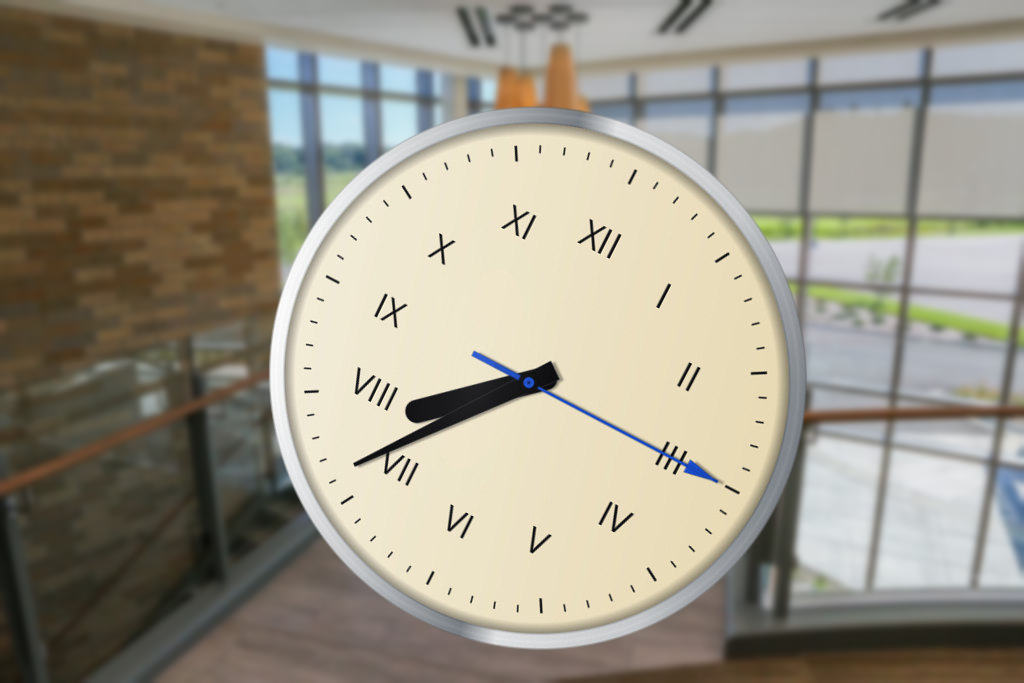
7.36.15
